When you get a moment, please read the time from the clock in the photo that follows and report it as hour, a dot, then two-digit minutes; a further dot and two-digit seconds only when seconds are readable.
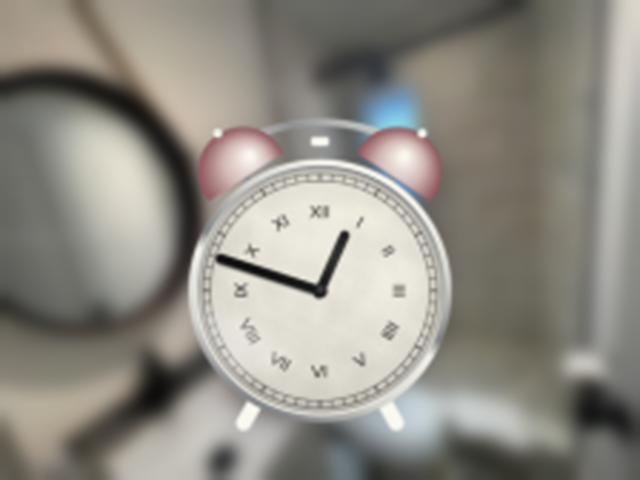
12.48
